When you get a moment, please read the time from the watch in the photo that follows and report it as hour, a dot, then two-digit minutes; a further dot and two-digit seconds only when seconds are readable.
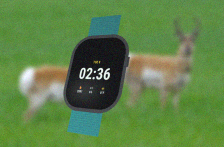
2.36
